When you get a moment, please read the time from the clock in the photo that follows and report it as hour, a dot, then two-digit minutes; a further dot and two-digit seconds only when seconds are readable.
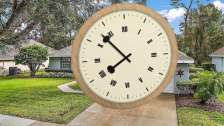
7.53
